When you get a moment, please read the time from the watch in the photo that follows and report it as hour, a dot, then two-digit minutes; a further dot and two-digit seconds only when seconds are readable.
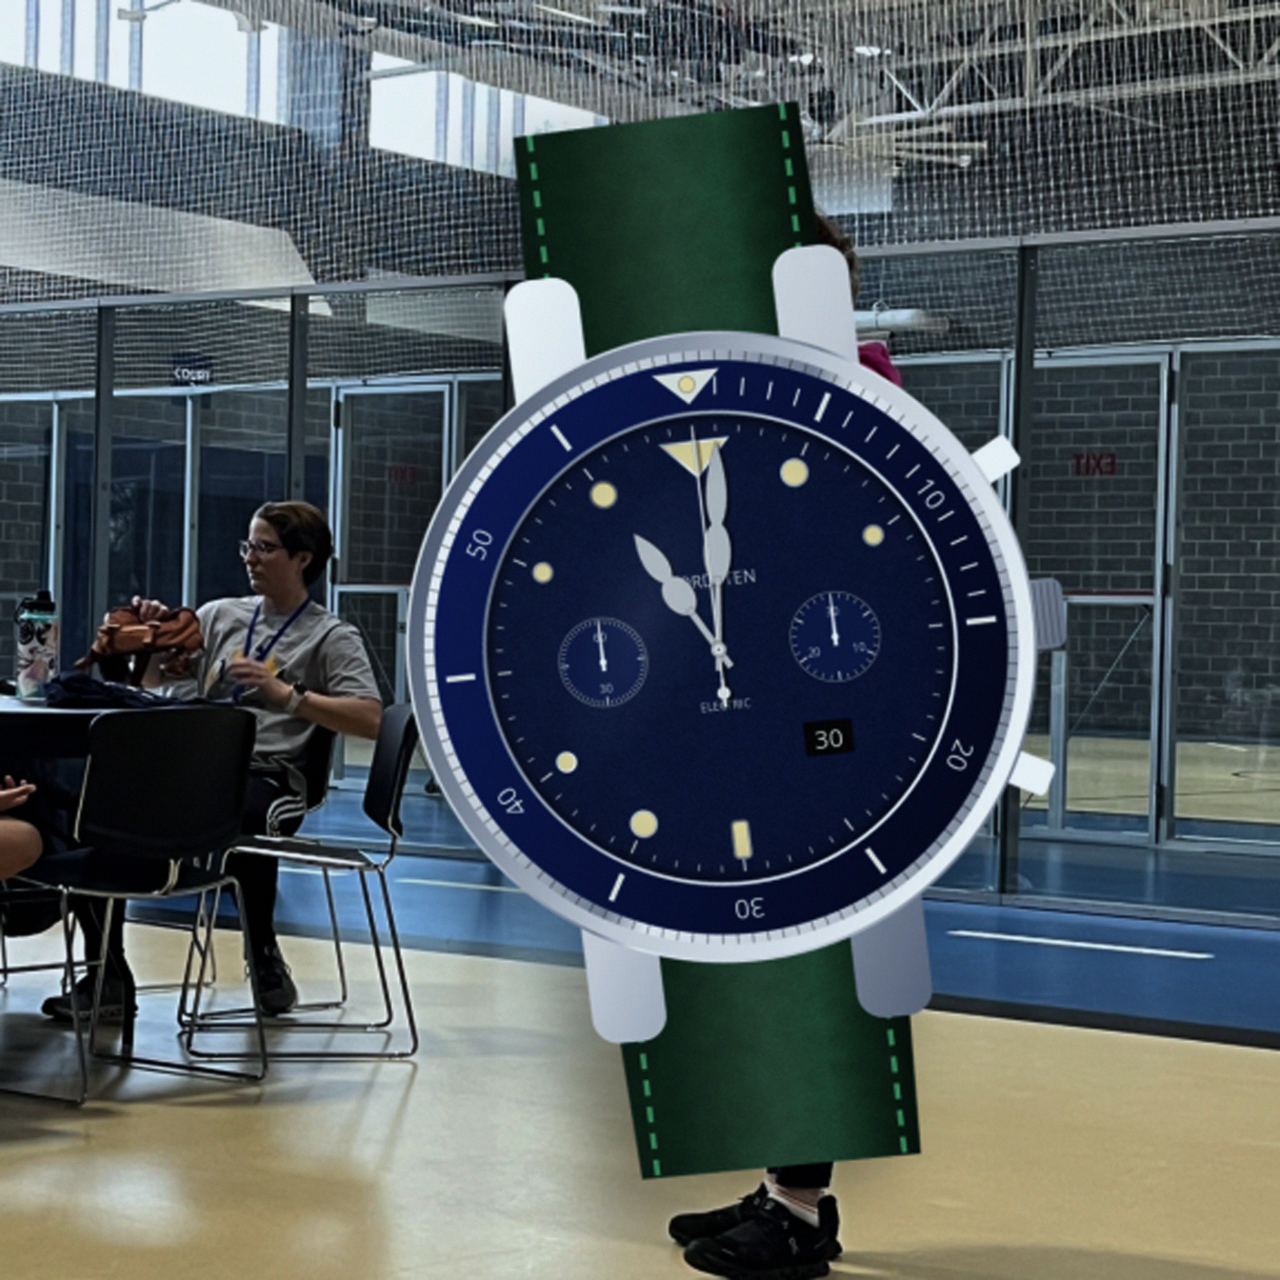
11.01
